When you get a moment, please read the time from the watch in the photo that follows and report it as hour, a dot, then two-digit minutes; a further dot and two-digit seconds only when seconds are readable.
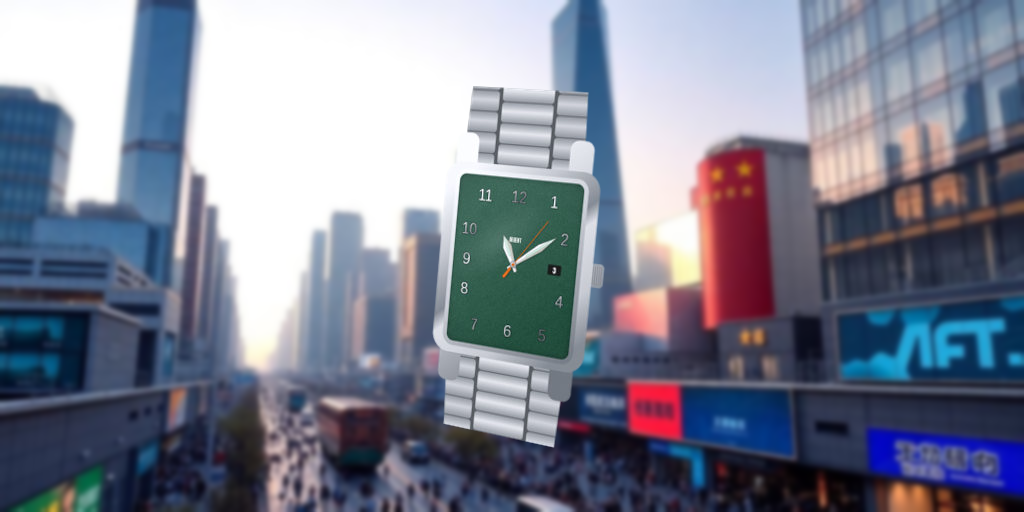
11.09.06
